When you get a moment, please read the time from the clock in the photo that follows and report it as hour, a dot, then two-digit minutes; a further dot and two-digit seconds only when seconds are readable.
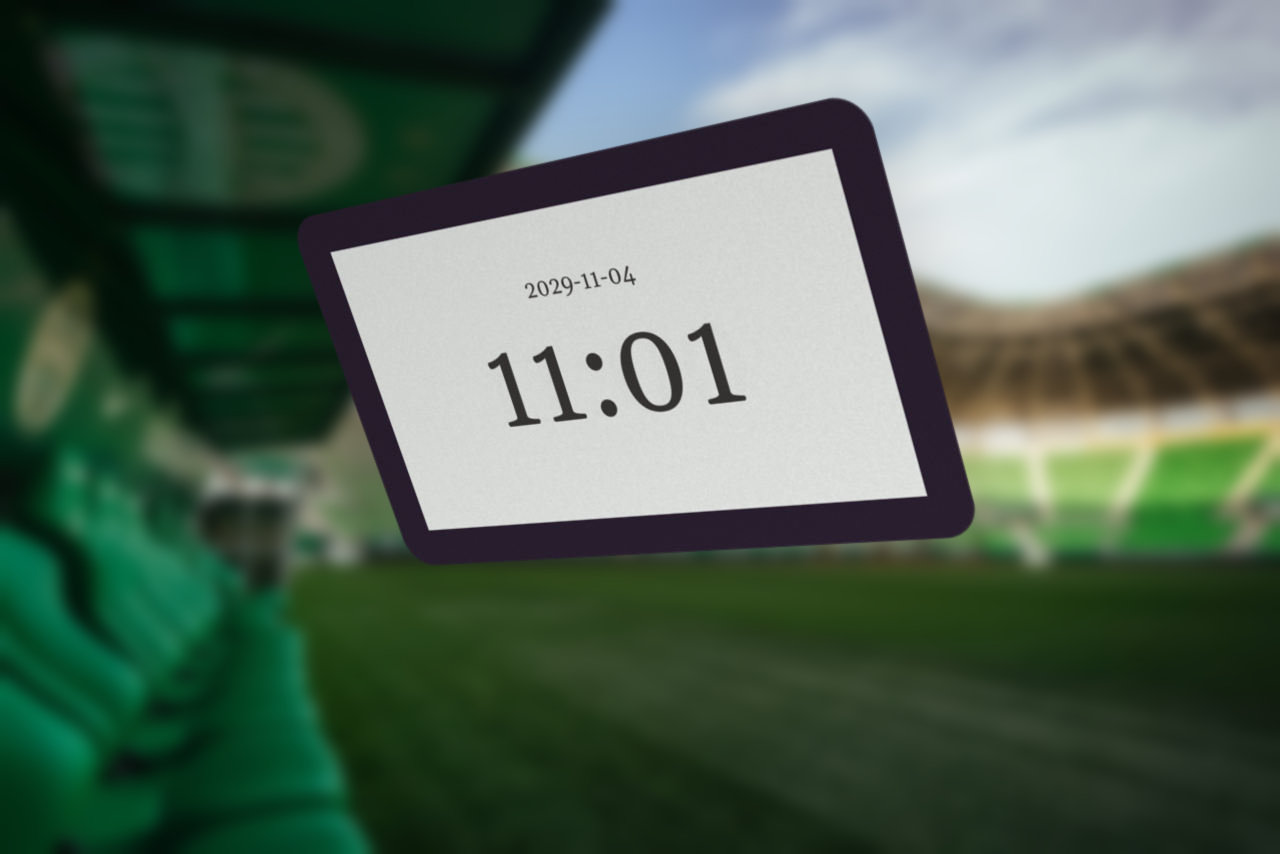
11.01
